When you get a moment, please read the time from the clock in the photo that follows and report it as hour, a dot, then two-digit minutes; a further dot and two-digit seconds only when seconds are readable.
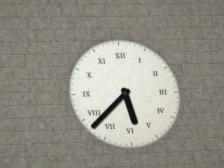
5.38
